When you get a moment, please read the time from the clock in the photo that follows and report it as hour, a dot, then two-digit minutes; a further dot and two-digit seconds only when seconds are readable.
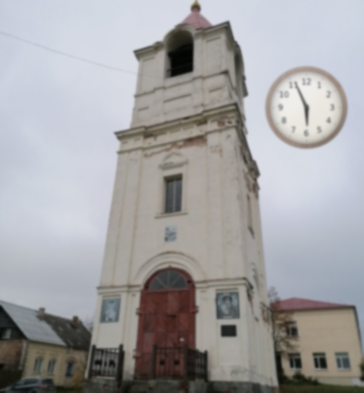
5.56
